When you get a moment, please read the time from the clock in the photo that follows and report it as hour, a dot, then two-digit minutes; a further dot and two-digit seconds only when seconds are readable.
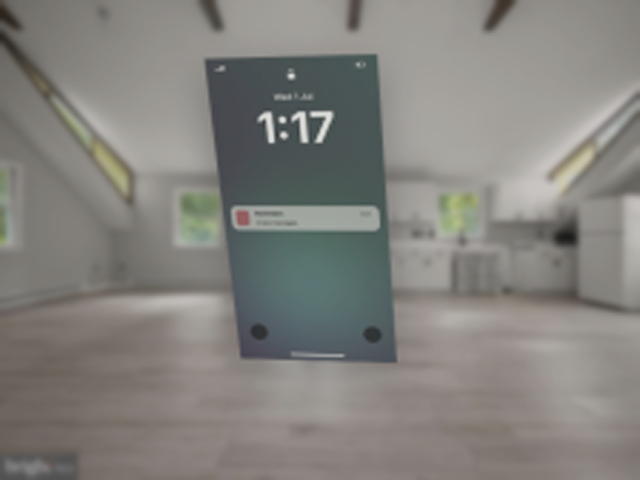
1.17
